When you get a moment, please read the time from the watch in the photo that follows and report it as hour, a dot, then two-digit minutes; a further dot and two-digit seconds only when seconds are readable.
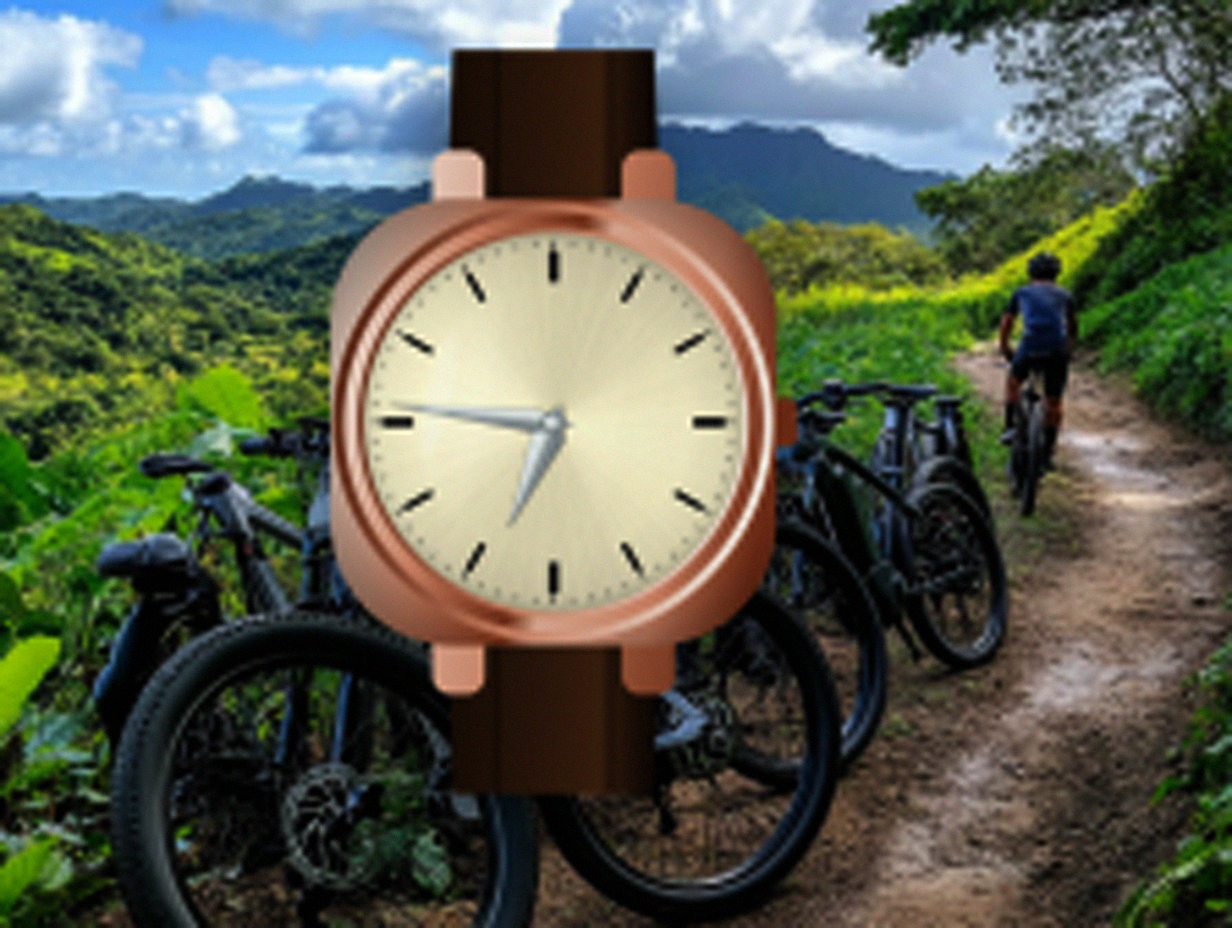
6.46
